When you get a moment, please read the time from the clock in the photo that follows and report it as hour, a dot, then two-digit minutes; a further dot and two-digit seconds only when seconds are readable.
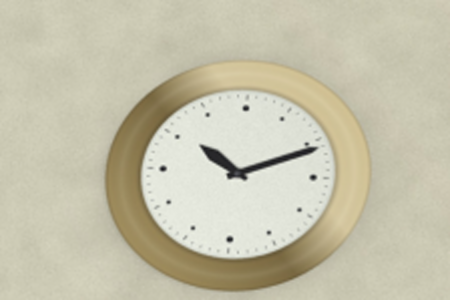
10.11
